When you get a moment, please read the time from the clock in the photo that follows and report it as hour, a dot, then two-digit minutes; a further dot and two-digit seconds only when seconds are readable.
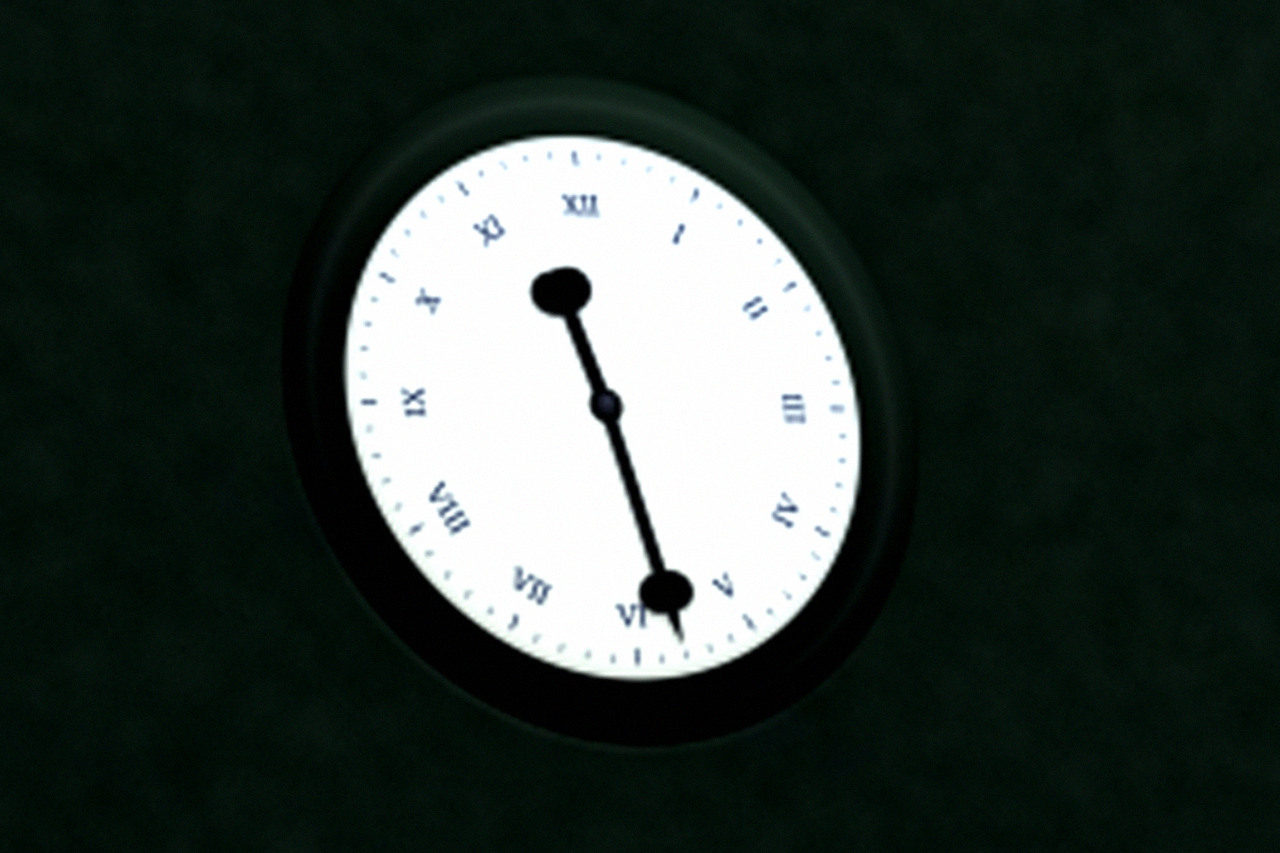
11.28
